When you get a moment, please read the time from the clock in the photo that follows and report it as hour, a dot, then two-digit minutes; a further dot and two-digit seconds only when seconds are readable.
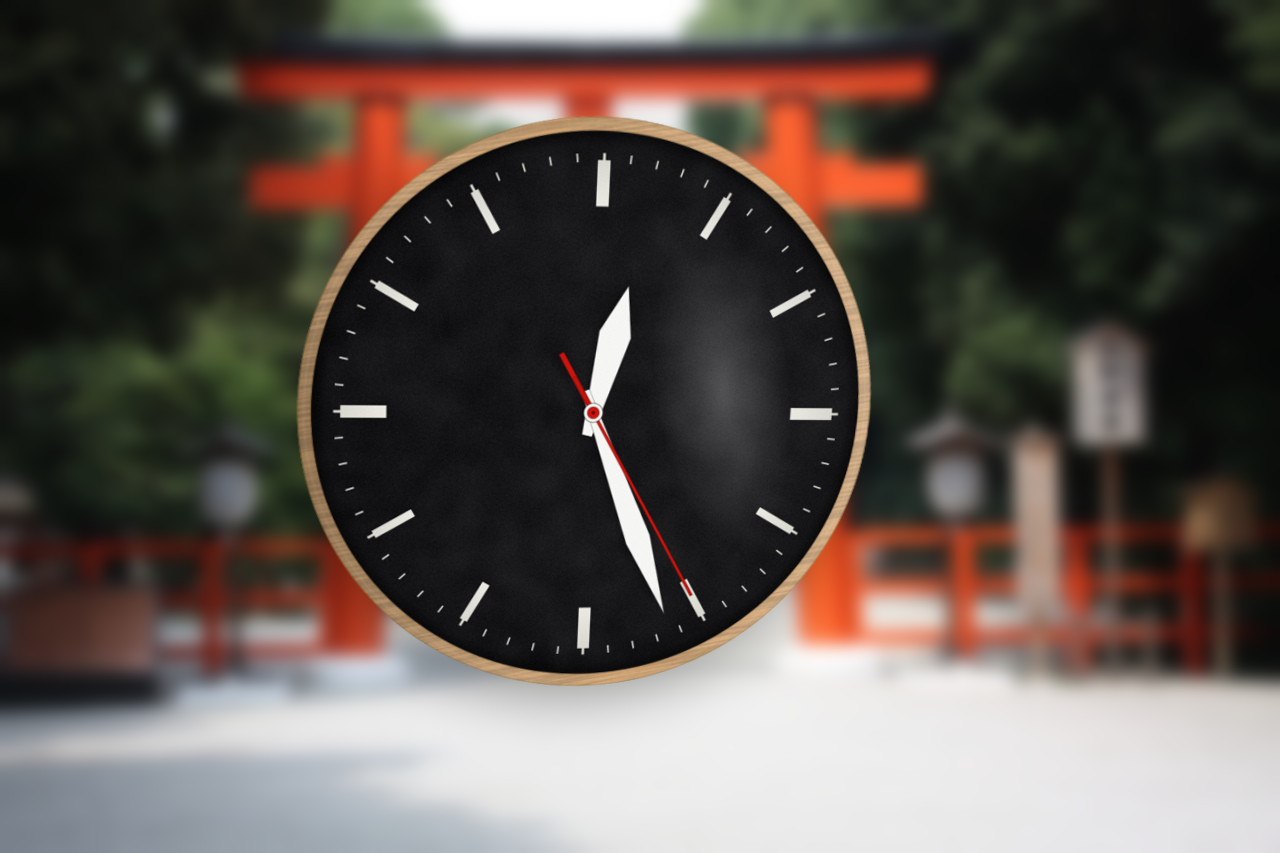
12.26.25
